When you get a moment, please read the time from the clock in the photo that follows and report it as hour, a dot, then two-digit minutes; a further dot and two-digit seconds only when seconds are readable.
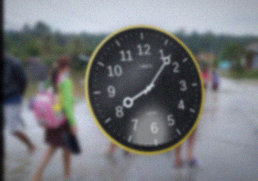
8.07
